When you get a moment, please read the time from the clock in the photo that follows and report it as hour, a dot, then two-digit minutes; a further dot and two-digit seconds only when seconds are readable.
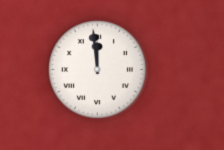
11.59
